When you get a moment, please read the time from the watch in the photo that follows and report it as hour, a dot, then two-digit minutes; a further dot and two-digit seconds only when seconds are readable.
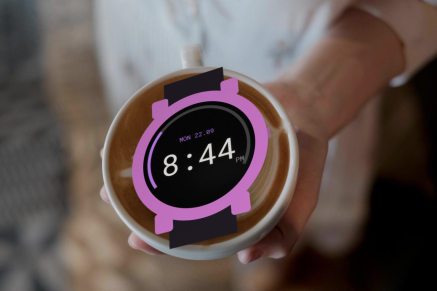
8.44
